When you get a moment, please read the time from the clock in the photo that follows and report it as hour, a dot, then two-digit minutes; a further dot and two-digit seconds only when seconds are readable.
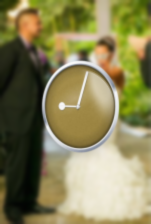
9.03
